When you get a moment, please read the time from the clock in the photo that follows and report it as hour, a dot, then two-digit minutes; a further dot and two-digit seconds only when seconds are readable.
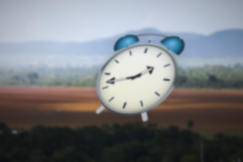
1.42
